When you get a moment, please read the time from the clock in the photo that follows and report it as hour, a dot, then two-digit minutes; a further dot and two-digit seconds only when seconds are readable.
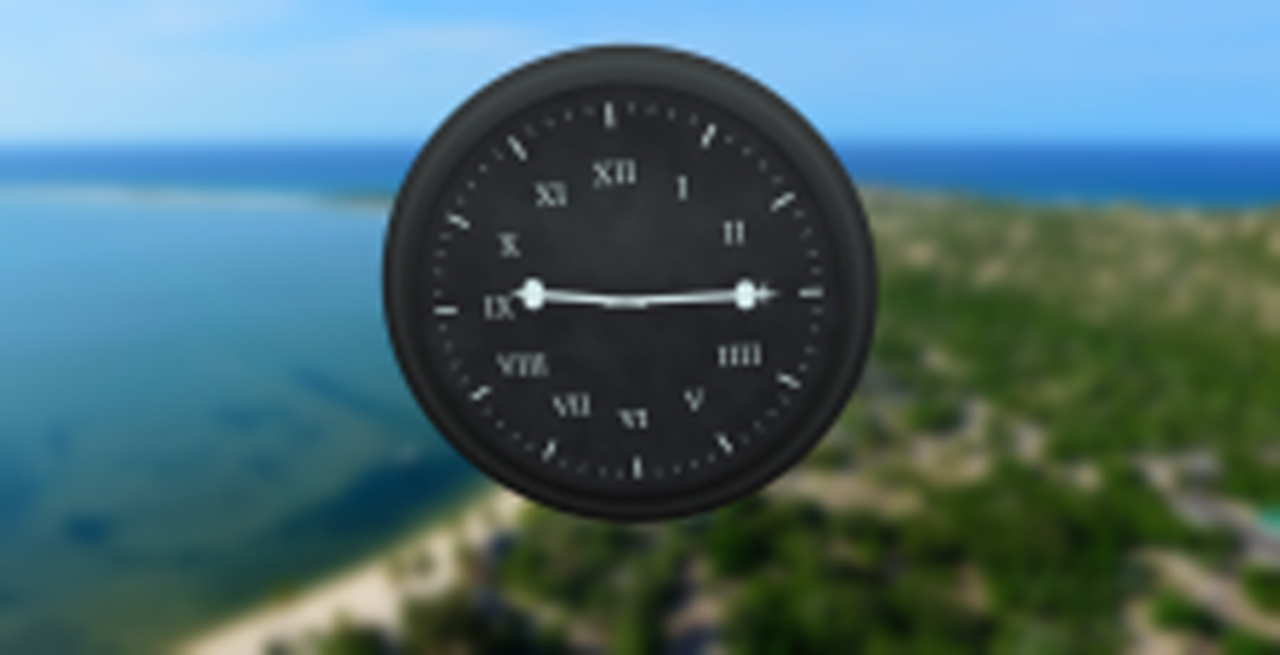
9.15
